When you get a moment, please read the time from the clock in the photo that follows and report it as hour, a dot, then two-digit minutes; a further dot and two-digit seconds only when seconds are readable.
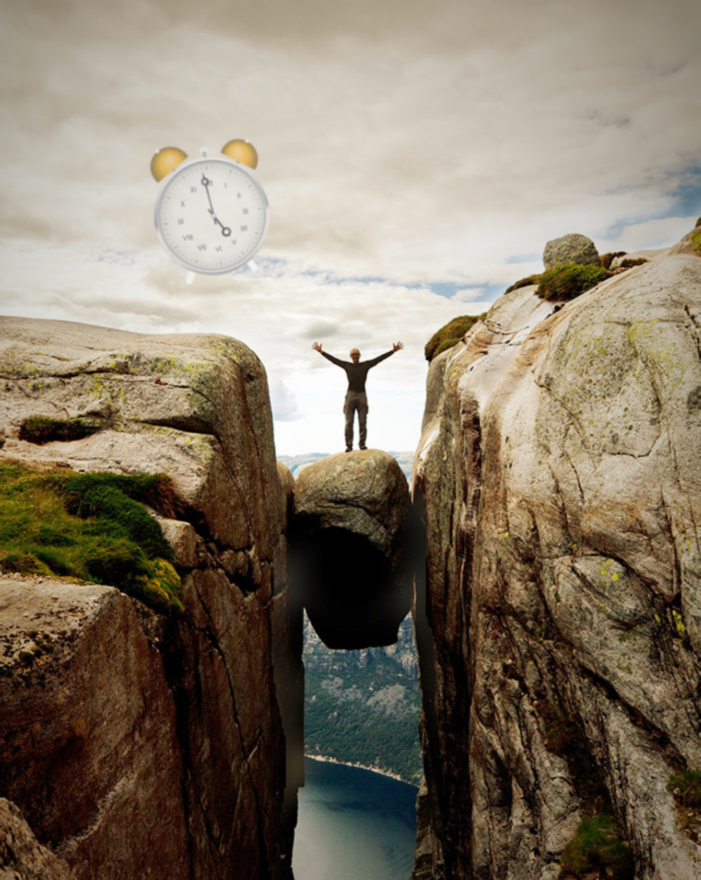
4.59
